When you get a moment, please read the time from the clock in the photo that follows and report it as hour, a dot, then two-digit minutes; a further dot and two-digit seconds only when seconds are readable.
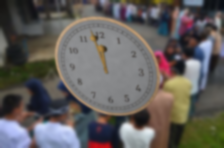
11.58
